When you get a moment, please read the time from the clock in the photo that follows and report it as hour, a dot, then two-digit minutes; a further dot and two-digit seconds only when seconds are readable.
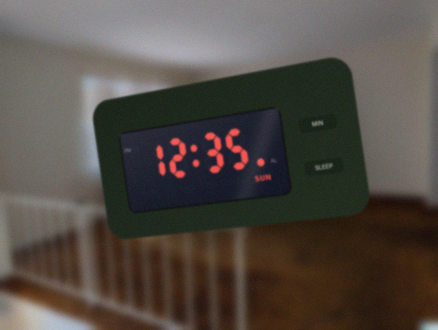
12.35
